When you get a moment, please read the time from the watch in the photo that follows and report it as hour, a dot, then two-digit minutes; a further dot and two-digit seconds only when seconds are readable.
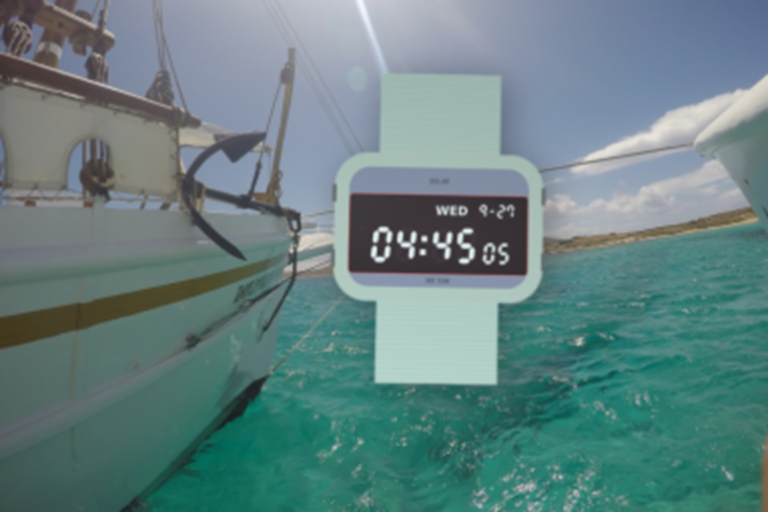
4.45.05
